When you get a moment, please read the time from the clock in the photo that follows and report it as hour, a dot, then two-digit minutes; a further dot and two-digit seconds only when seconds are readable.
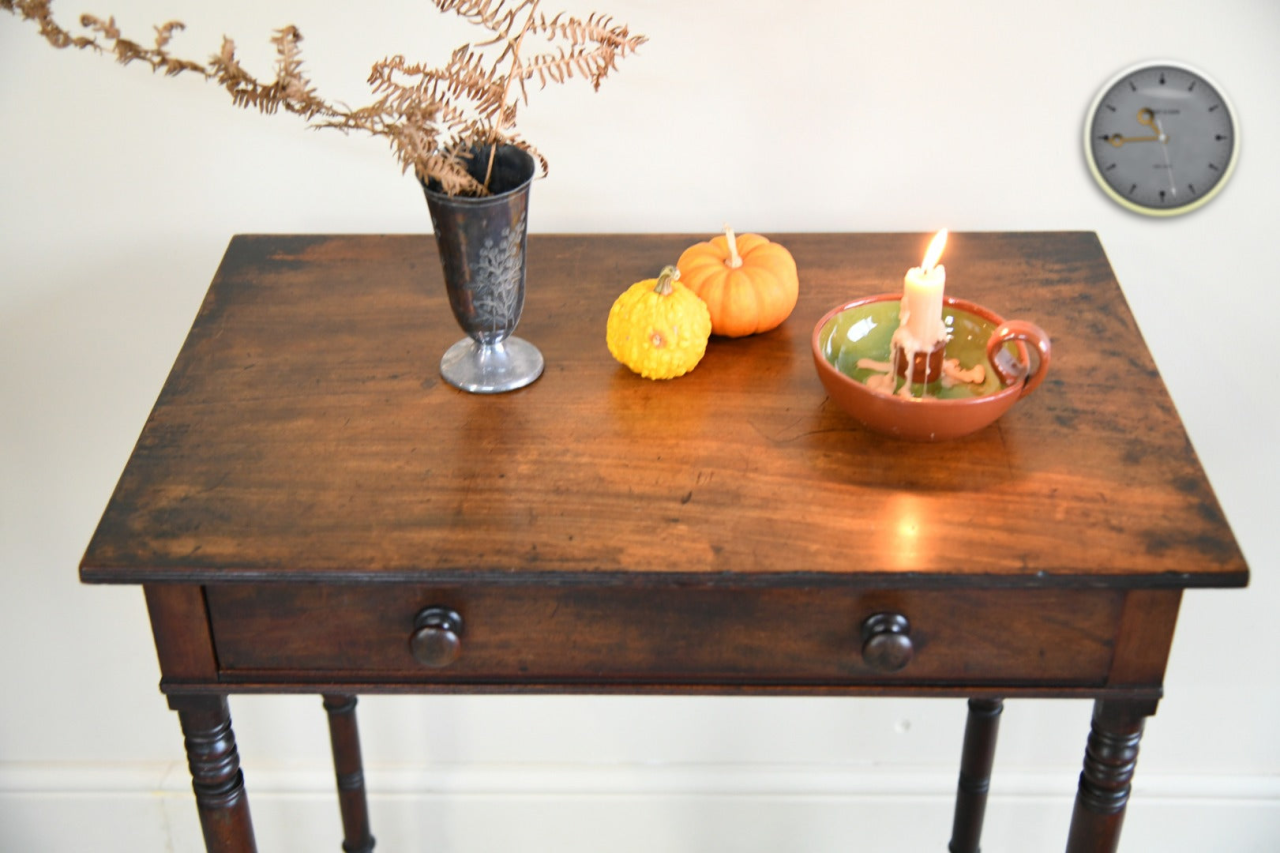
10.44.28
